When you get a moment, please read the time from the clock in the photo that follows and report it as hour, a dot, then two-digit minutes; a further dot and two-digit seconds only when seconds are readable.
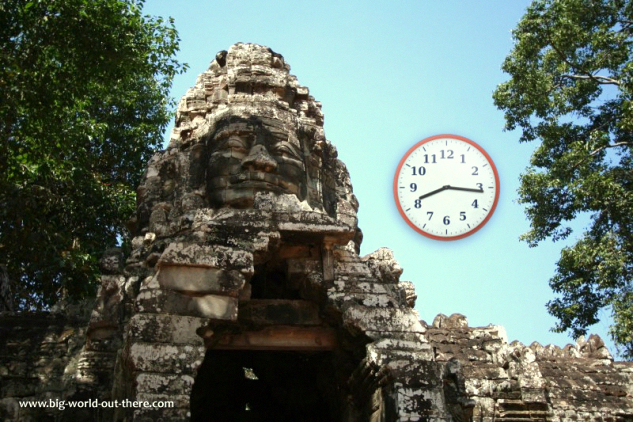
8.16
